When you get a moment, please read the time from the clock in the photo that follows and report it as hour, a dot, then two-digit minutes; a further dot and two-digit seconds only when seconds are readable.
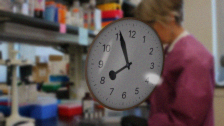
7.56
